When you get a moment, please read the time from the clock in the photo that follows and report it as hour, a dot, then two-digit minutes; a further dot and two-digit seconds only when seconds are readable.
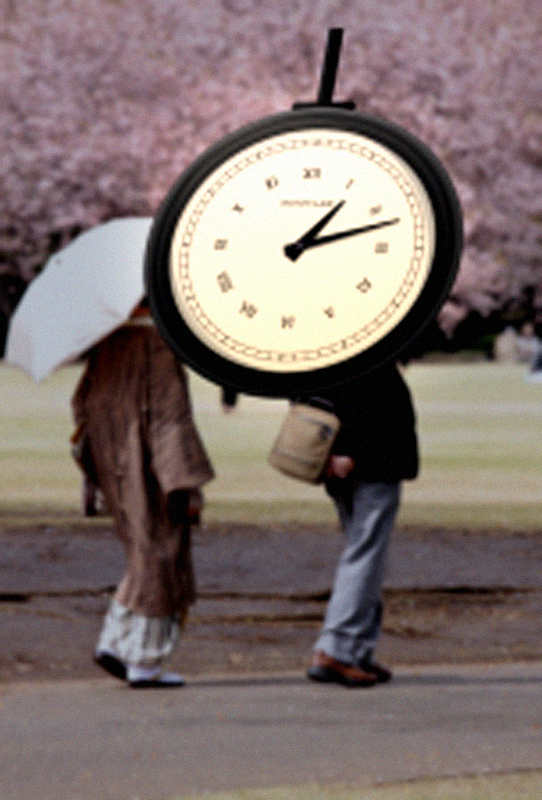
1.12
